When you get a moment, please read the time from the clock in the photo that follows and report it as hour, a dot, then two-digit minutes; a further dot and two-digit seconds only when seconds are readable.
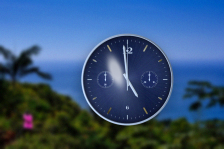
4.59
